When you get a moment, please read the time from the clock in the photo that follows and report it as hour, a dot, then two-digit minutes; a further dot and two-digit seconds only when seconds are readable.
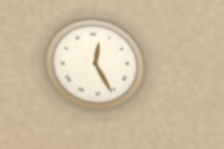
12.26
